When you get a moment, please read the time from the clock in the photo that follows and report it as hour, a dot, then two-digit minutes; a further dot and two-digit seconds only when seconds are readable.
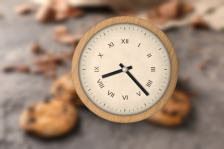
8.23
